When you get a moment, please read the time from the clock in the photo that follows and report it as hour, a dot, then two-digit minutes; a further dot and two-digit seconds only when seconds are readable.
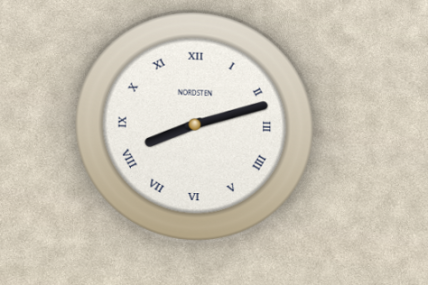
8.12
